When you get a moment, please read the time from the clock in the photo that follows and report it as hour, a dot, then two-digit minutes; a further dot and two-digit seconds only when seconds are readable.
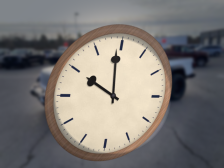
9.59
